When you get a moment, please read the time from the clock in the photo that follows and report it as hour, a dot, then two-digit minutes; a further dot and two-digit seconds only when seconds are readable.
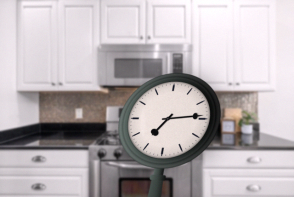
7.14
